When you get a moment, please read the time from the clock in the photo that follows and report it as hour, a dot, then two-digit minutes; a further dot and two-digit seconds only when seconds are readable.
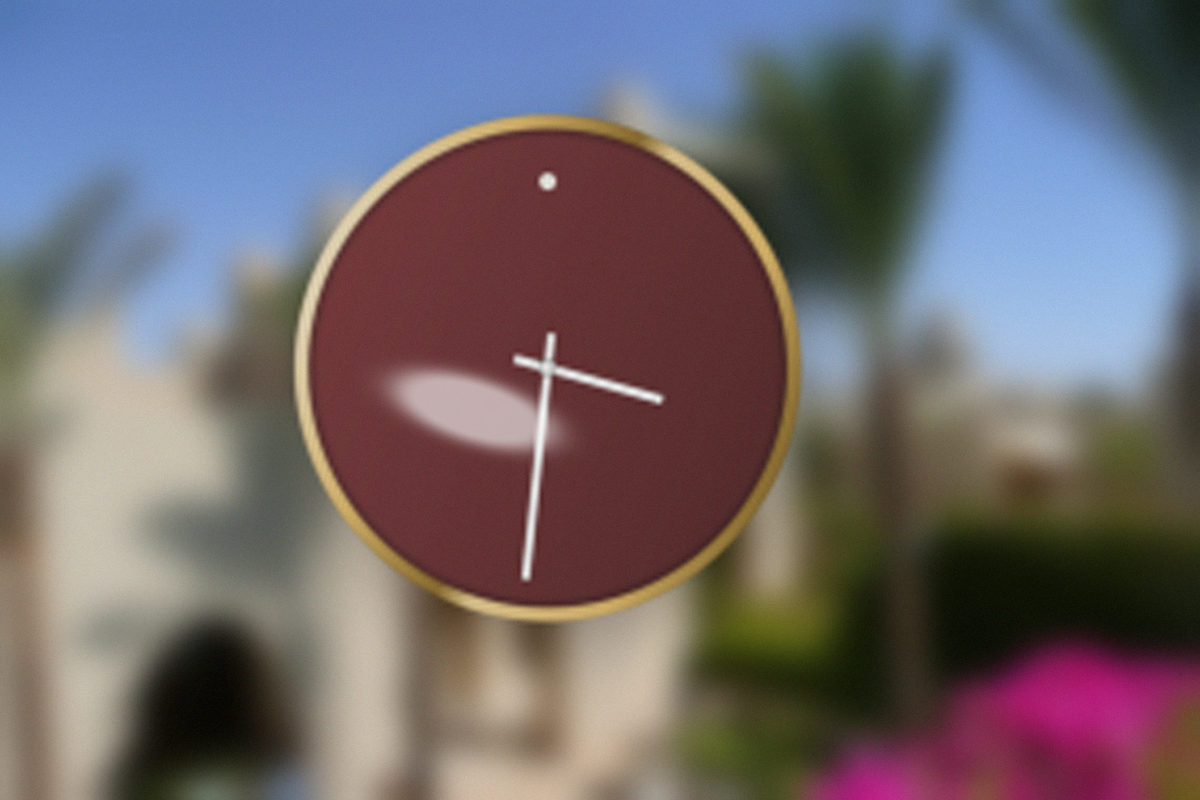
3.31
